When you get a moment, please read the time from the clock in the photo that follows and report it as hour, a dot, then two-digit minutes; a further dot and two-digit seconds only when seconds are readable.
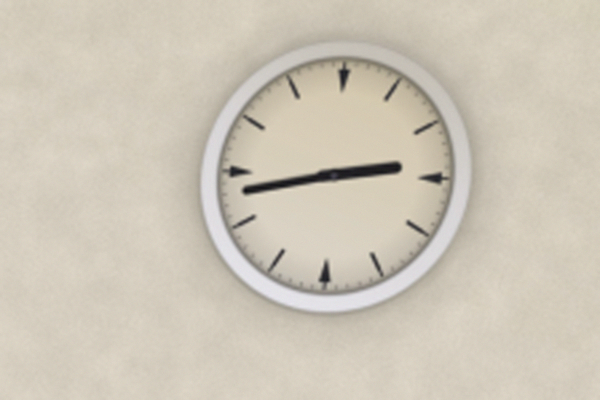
2.43
